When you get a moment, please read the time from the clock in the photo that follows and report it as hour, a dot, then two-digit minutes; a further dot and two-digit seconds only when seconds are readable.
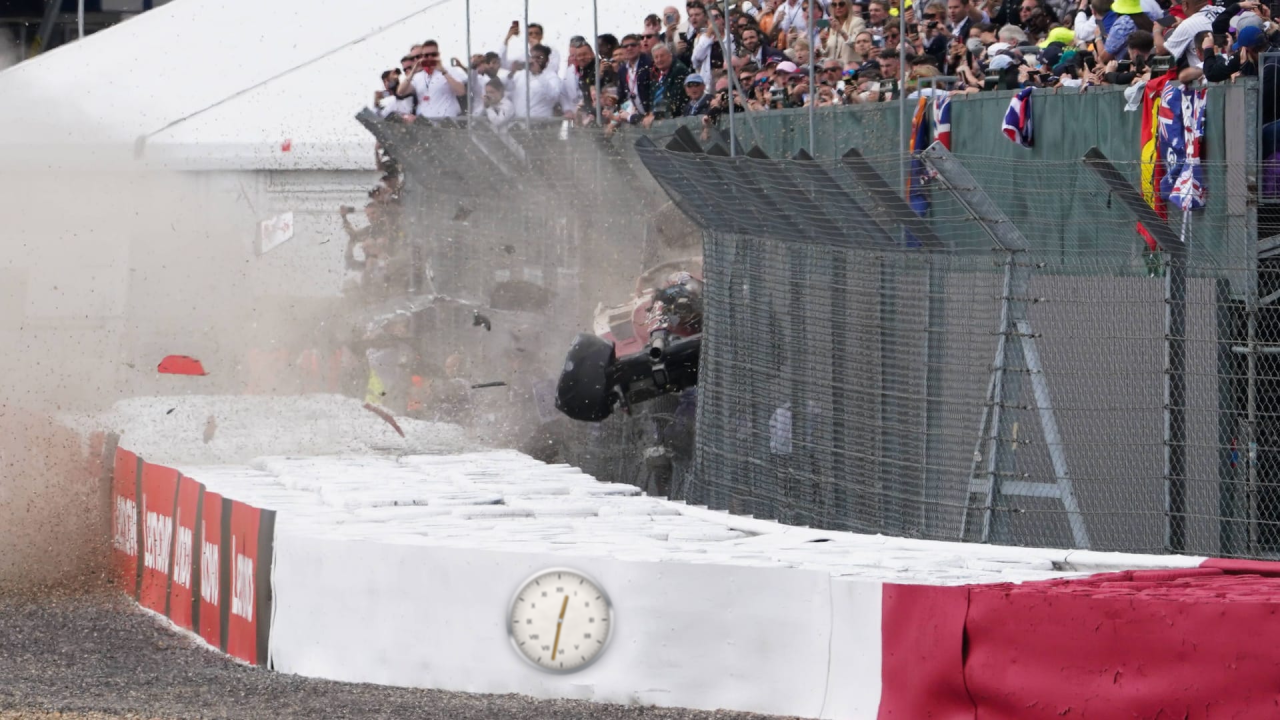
12.32
